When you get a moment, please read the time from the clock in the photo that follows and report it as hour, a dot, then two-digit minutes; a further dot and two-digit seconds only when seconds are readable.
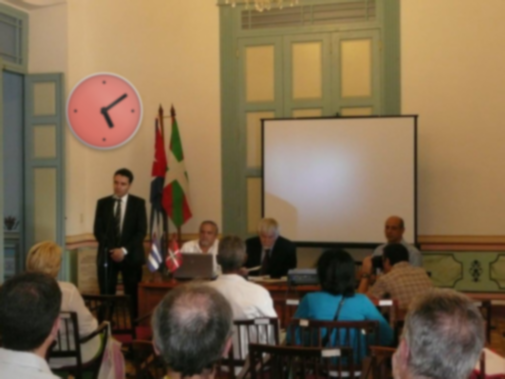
5.09
